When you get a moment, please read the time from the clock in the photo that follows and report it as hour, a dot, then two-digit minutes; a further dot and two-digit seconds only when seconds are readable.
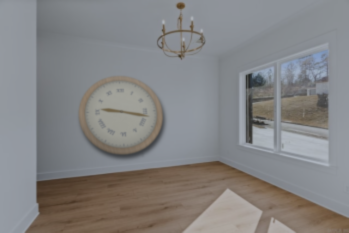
9.17
